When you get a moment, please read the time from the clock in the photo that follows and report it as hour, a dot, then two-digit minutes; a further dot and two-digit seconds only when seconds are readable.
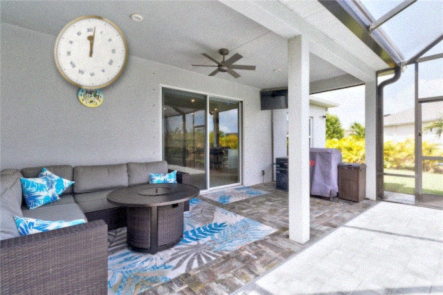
12.02
